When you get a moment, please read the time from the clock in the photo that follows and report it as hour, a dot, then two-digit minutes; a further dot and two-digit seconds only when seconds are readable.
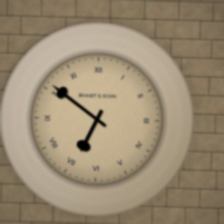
6.51
